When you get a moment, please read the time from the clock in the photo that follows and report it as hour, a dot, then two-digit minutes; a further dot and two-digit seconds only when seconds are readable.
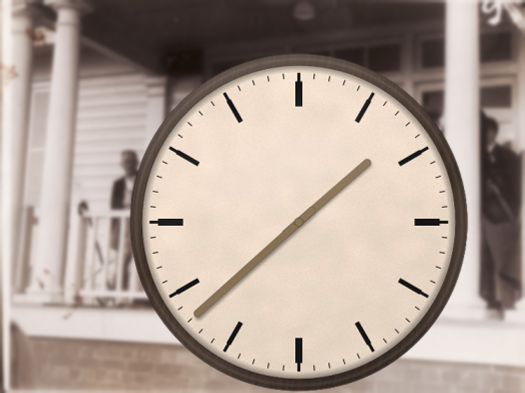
1.38
